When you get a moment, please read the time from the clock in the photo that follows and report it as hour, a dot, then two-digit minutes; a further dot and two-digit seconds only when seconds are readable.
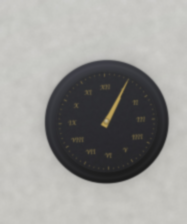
1.05
